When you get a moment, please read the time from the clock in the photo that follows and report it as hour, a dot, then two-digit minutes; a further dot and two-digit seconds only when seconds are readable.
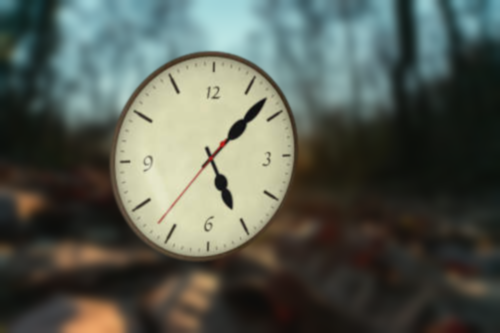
5.07.37
